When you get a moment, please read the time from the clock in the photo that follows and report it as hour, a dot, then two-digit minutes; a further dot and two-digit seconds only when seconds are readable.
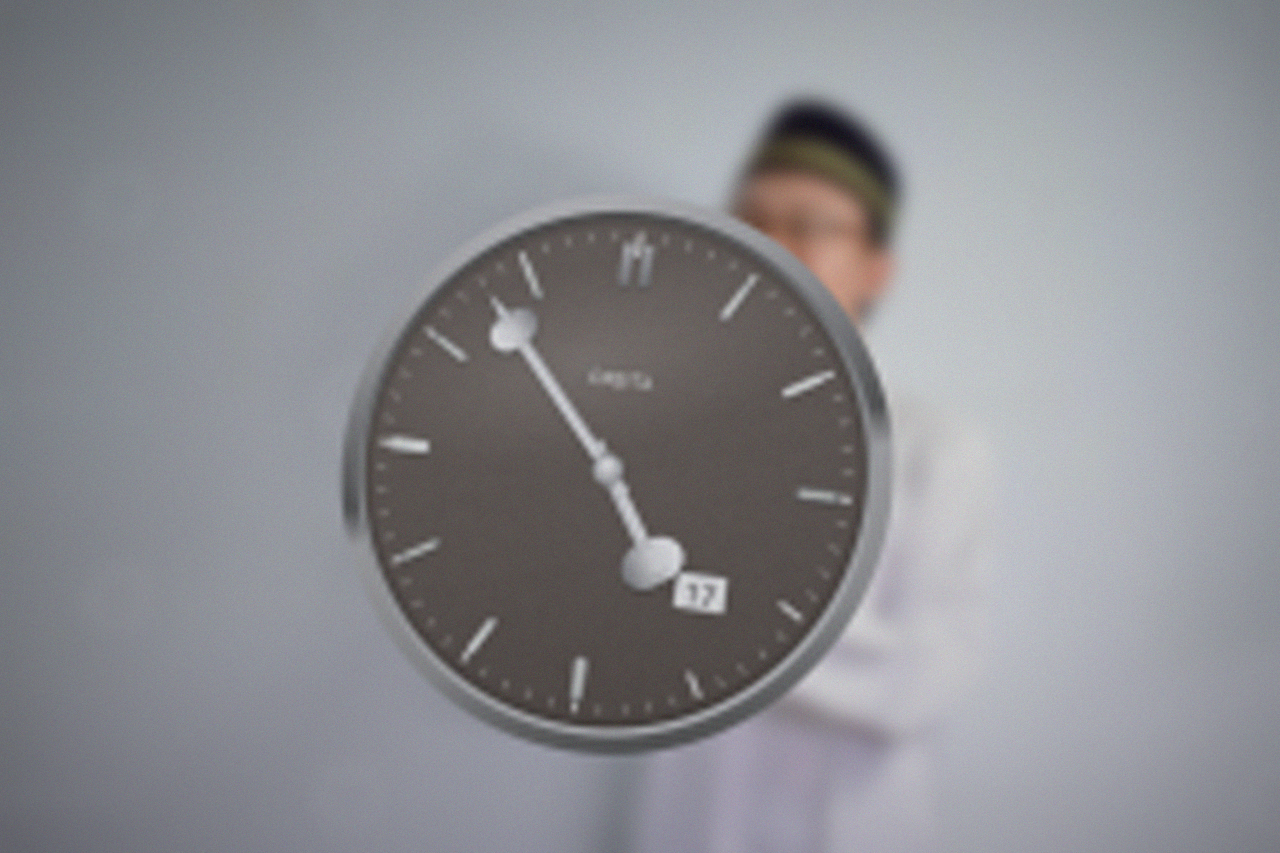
4.53
